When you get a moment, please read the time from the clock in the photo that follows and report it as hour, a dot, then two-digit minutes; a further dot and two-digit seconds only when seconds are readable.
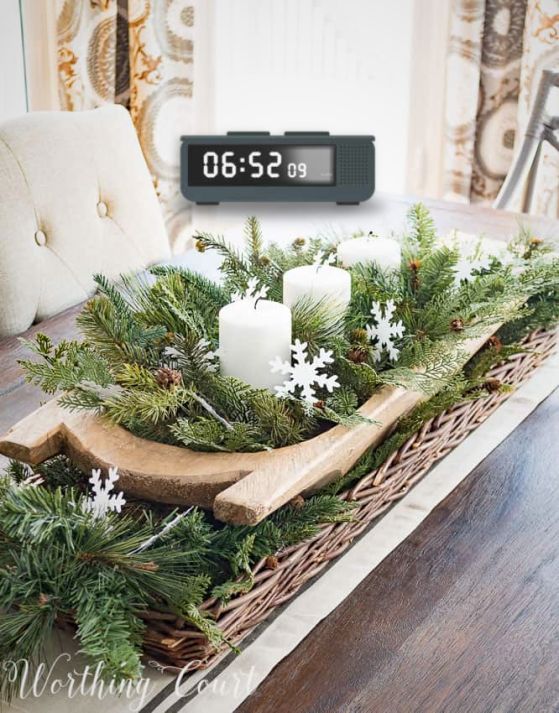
6.52.09
